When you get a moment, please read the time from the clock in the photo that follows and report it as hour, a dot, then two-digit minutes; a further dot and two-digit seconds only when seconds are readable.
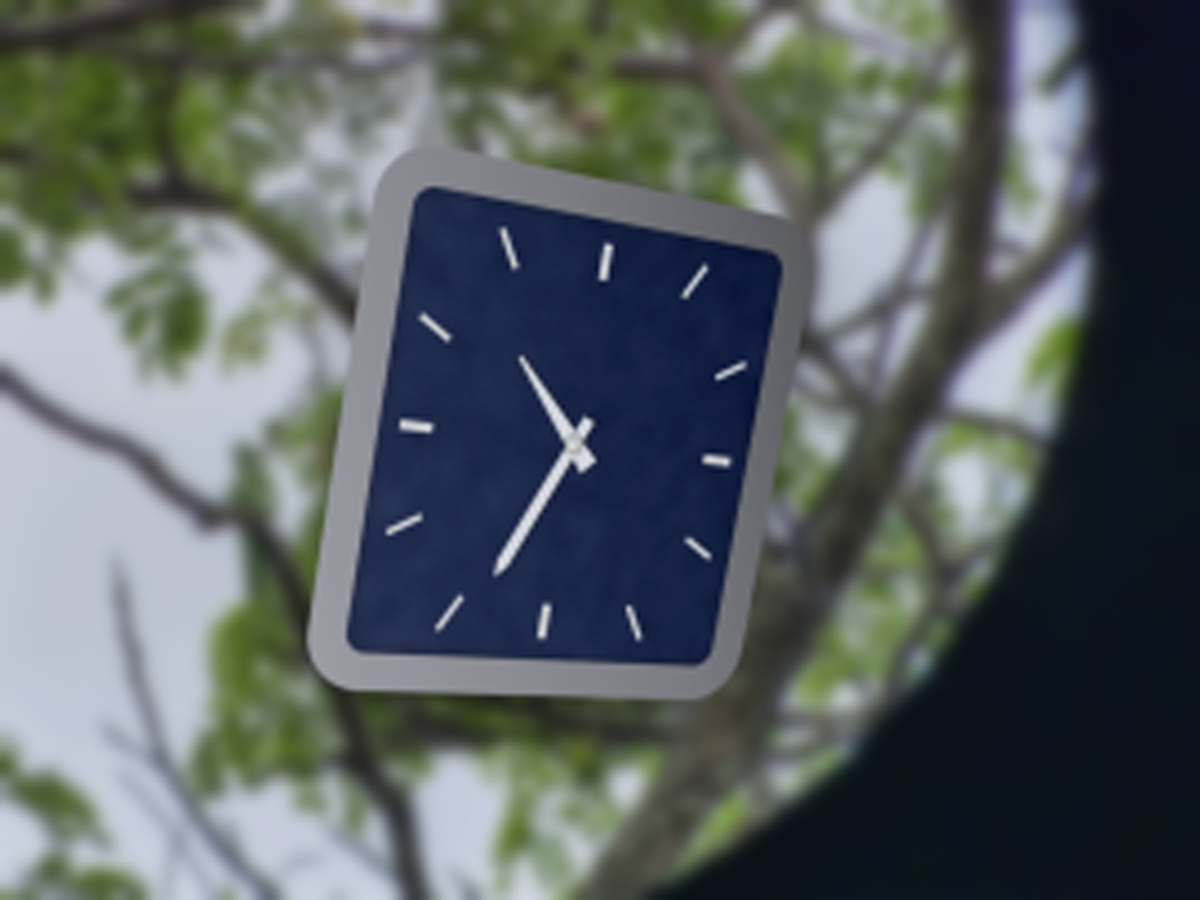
10.34
